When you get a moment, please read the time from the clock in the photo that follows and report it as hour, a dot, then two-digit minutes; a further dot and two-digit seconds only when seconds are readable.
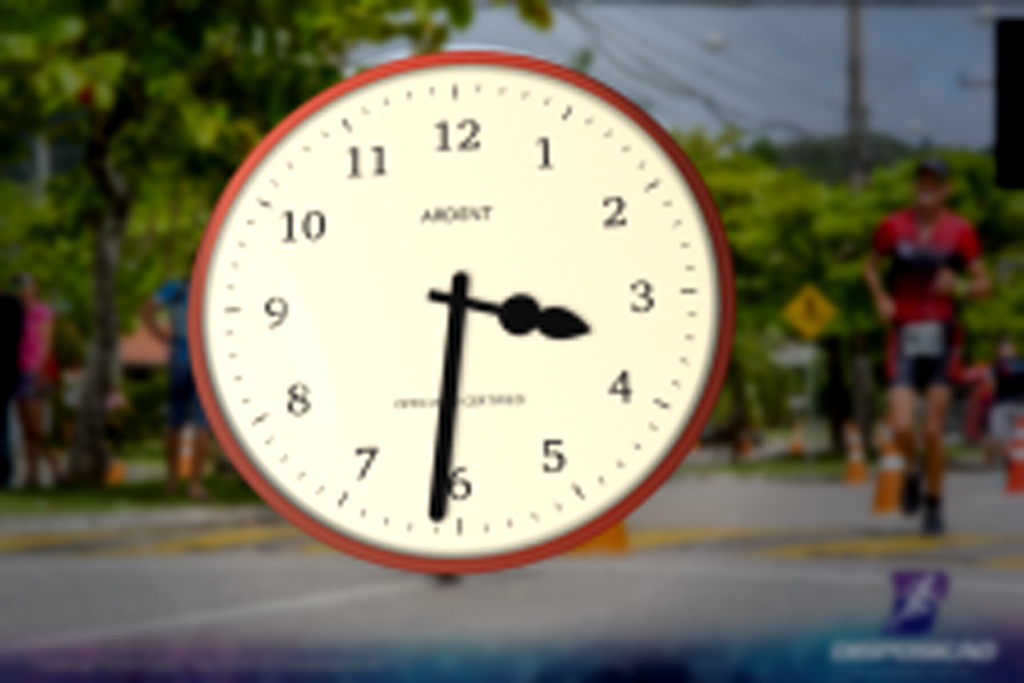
3.31
